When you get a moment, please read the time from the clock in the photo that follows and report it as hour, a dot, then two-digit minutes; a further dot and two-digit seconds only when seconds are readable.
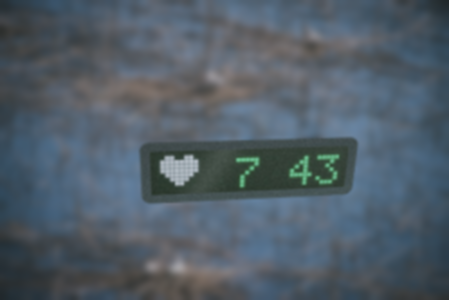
7.43
